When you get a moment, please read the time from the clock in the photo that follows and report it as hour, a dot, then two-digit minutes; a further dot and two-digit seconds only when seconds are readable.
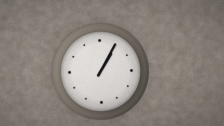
1.05
